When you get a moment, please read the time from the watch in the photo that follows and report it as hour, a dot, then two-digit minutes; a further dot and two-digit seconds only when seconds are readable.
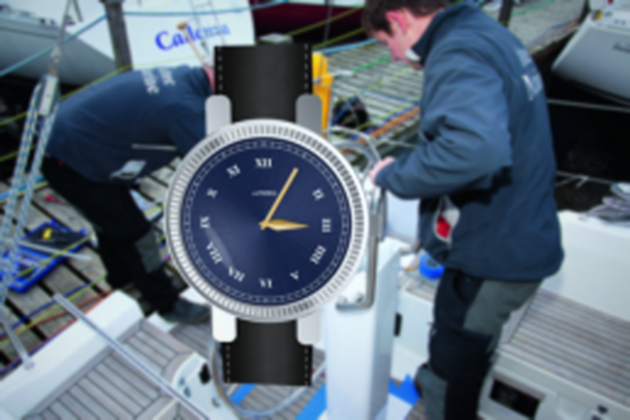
3.05
